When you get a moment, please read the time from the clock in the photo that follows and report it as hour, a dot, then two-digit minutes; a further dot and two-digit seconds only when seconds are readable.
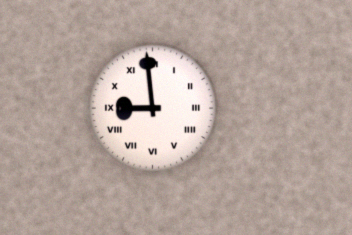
8.59
